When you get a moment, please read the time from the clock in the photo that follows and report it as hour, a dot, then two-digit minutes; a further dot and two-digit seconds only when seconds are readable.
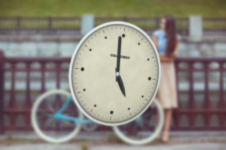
4.59
